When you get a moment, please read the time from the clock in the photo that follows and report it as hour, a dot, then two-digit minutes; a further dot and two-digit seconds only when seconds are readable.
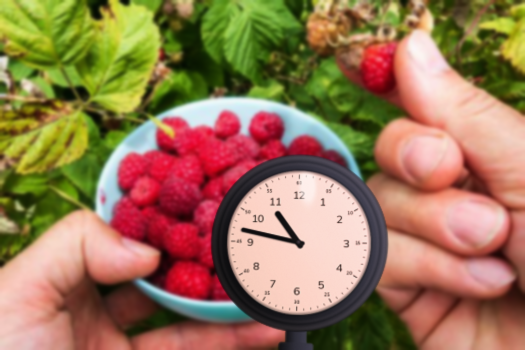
10.47
